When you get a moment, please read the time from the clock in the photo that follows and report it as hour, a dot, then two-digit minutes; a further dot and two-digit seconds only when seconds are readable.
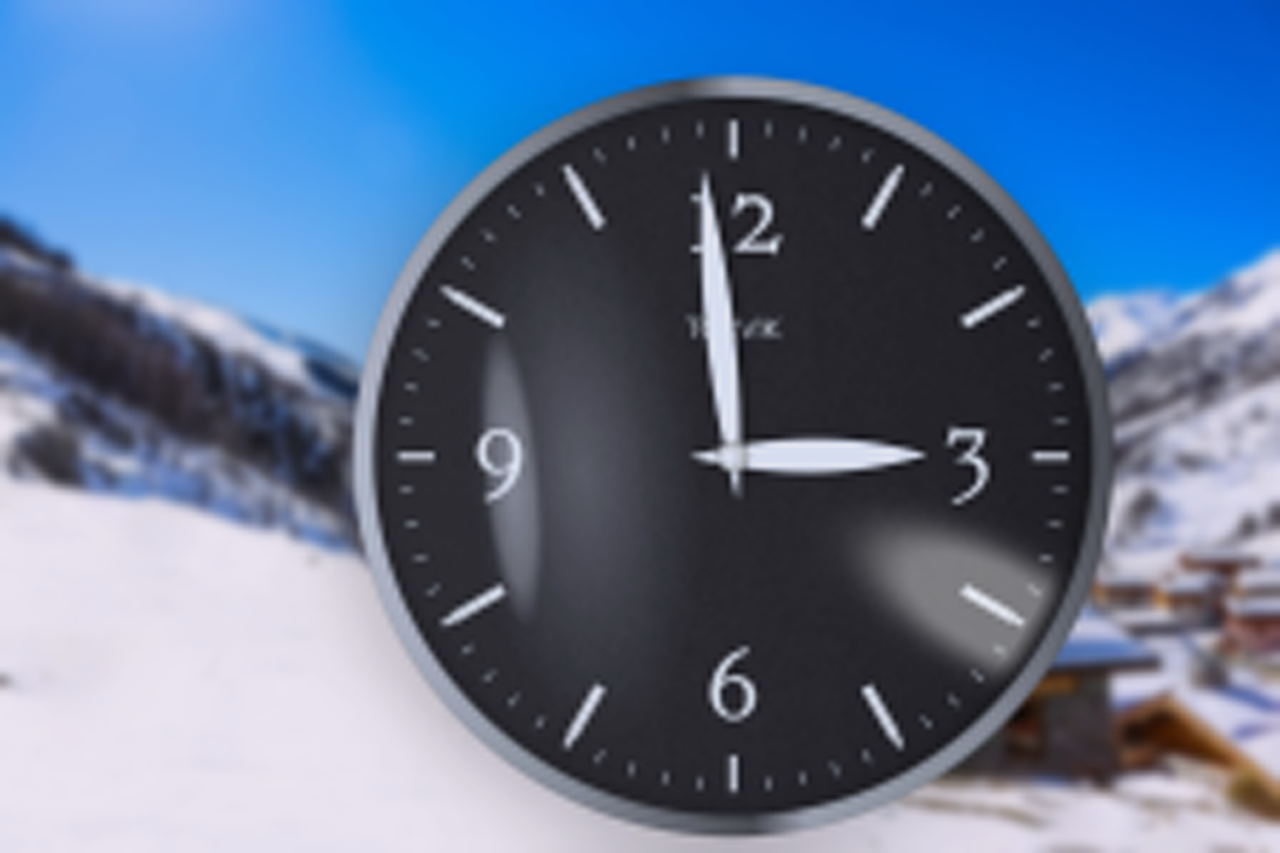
2.59
